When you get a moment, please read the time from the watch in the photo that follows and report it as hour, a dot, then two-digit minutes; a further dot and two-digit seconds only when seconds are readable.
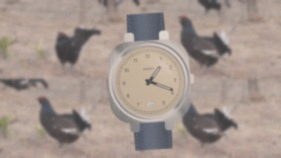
1.19
